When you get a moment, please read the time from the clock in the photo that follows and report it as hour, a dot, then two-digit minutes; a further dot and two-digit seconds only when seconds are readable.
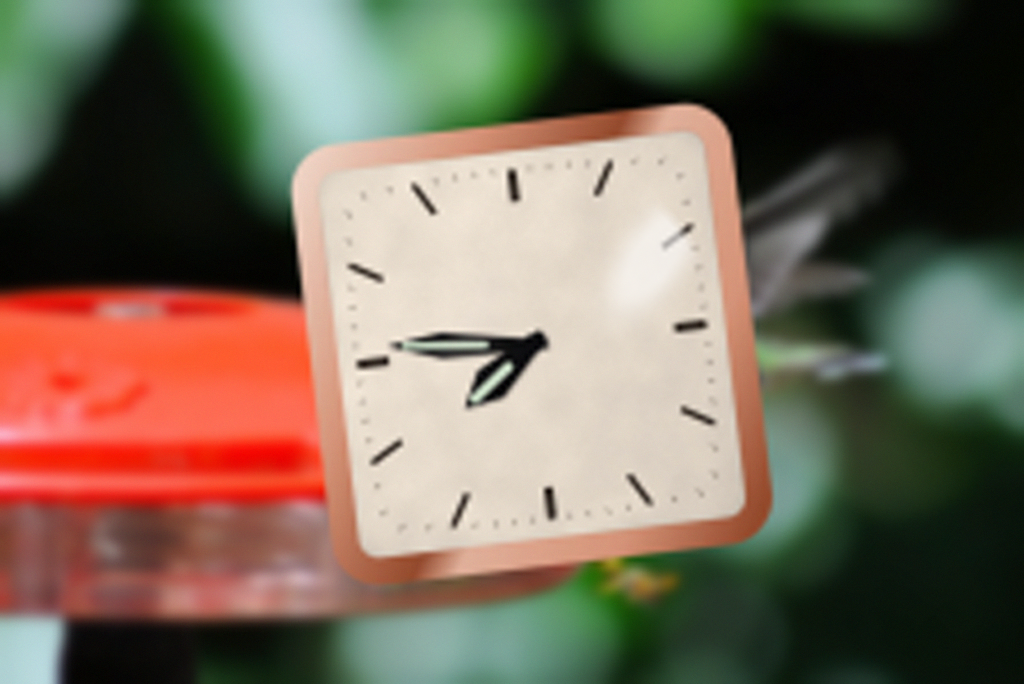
7.46
